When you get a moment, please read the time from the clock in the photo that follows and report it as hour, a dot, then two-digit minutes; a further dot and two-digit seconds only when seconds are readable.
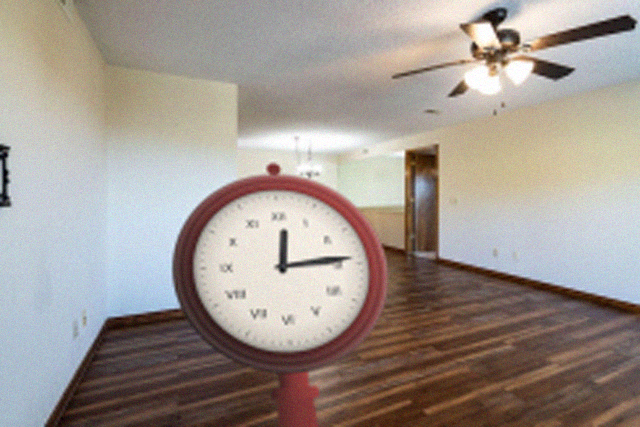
12.14
